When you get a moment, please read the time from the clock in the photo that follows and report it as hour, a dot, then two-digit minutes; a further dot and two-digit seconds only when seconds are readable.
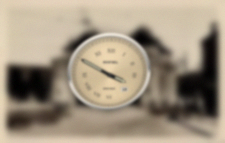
3.50
